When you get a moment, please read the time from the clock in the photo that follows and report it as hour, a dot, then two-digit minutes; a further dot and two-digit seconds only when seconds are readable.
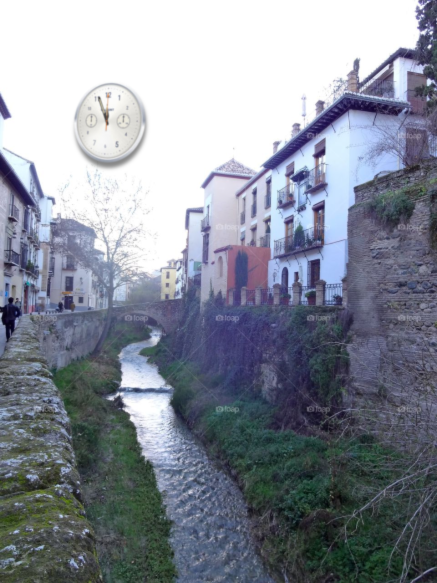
11.56
